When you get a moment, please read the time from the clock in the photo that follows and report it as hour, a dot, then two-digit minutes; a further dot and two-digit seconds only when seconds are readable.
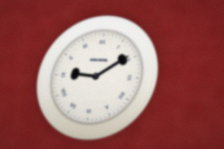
9.09
